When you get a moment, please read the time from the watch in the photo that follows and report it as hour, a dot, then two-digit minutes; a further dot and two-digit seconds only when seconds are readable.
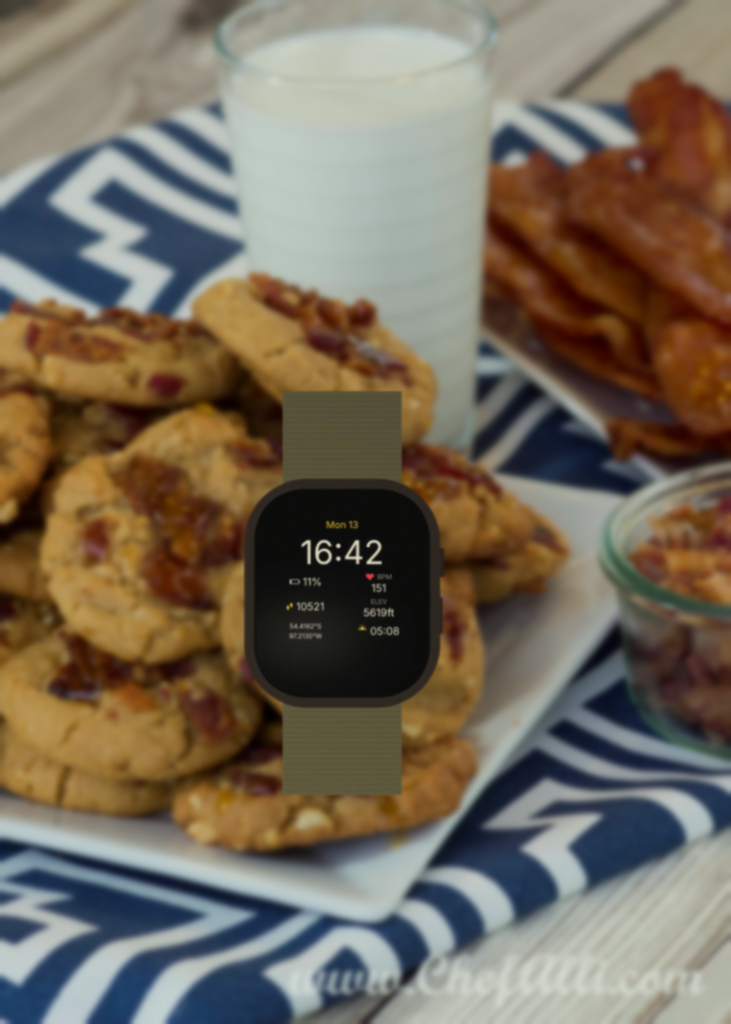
16.42
